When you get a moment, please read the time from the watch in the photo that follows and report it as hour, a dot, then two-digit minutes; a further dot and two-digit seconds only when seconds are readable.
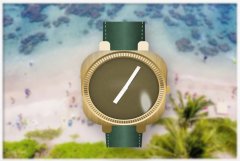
7.05
